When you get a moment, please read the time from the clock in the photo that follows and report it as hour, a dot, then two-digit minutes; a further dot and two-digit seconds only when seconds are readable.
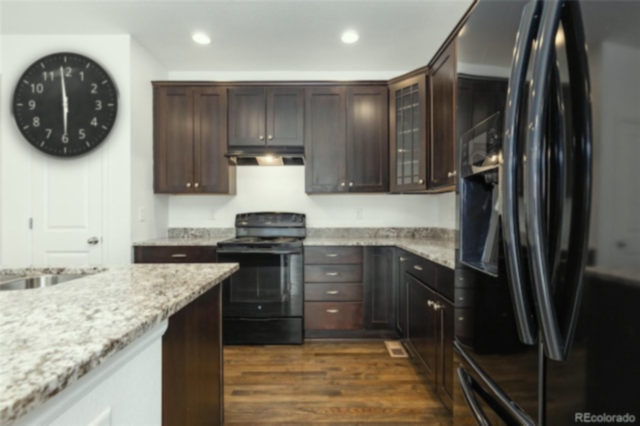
5.59
